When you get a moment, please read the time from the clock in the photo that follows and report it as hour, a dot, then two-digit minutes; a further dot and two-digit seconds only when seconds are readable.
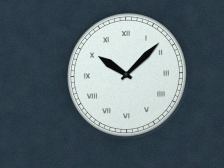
10.08
